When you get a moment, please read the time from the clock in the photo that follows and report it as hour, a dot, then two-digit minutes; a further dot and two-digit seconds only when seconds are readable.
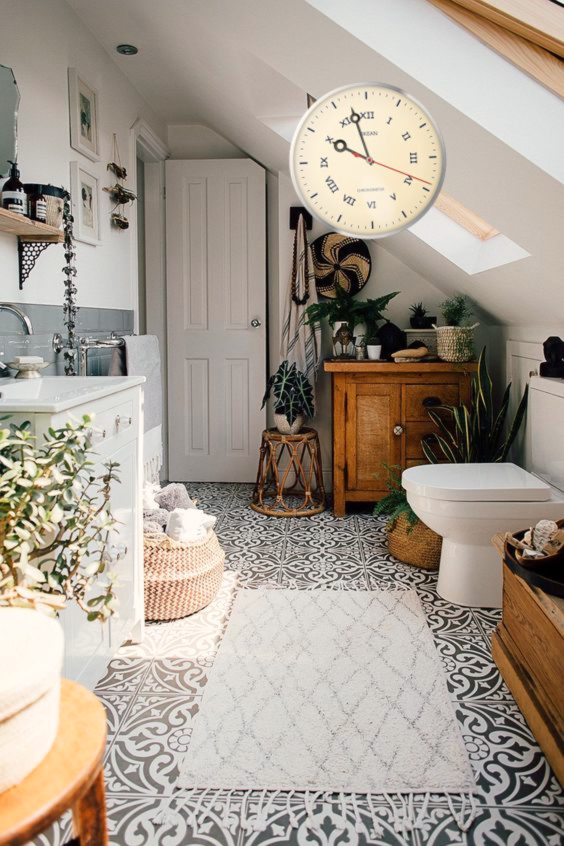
9.57.19
